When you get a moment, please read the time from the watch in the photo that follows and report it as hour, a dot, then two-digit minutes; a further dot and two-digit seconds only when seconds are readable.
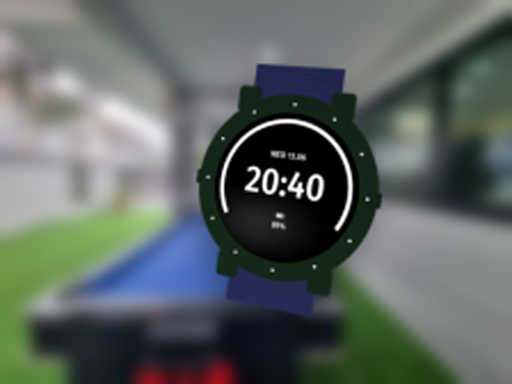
20.40
